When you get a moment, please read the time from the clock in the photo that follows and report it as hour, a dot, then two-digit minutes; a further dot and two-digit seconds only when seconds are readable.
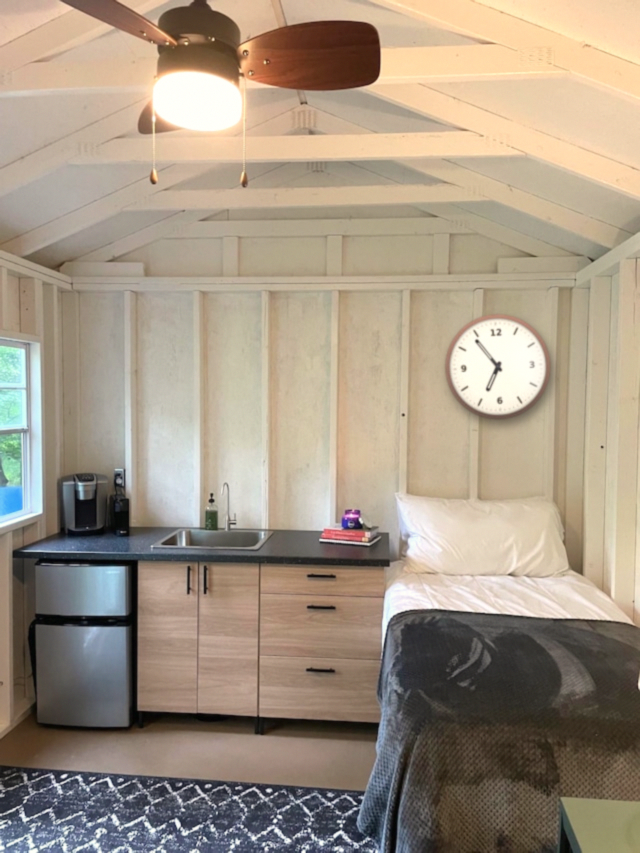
6.54
